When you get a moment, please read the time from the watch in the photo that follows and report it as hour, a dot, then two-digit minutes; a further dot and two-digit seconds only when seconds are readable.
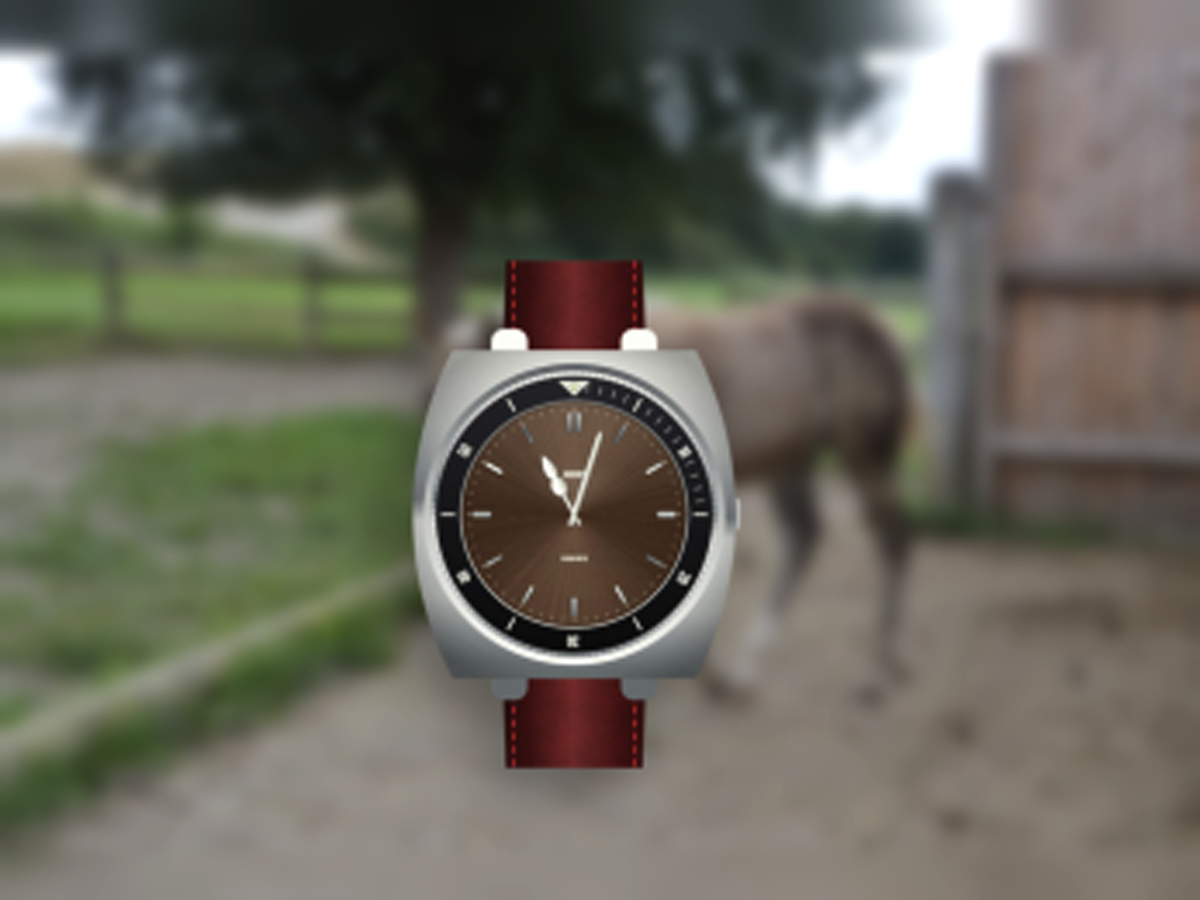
11.03
